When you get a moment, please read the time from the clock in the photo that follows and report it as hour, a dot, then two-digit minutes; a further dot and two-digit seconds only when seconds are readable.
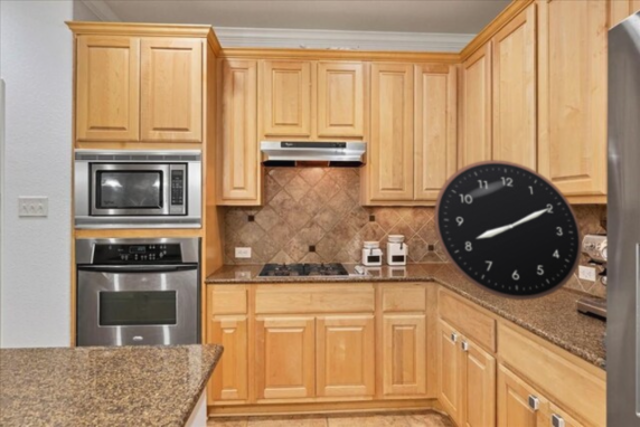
8.10
